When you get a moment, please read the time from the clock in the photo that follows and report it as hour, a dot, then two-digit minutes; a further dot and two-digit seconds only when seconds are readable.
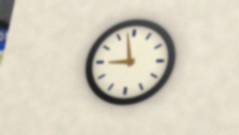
8.58
